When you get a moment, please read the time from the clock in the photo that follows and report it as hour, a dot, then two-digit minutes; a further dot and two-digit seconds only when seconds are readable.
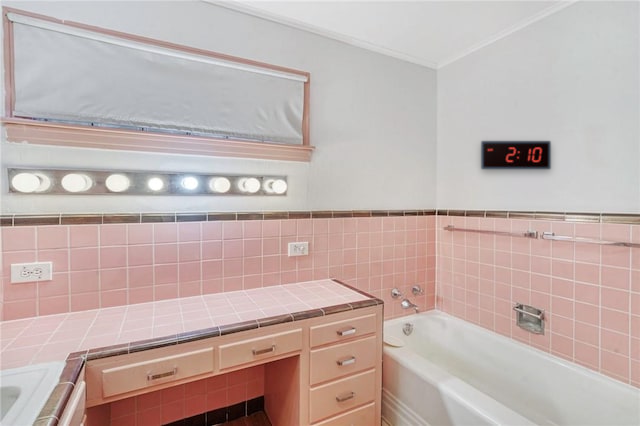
2.10
